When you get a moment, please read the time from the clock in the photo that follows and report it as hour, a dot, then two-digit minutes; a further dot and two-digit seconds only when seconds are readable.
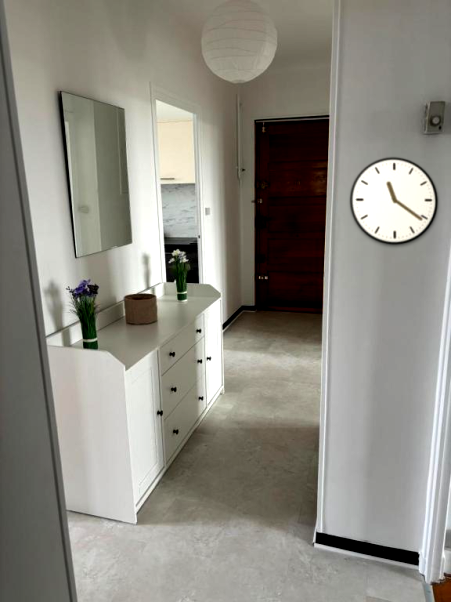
11.21
